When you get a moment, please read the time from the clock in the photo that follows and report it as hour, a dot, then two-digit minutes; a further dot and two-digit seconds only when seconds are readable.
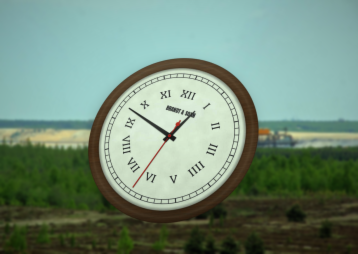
12.47.32
